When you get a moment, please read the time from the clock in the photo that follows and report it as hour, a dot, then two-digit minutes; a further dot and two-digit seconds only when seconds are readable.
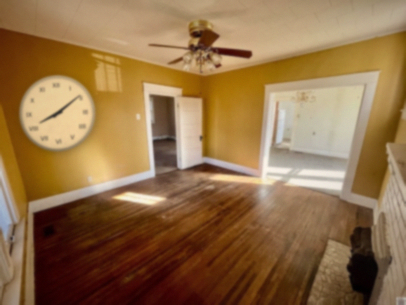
8.09
